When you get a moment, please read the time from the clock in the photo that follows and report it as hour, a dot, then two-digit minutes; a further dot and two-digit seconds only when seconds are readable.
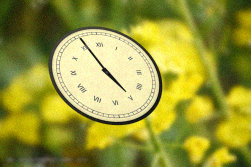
4.56
